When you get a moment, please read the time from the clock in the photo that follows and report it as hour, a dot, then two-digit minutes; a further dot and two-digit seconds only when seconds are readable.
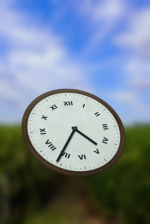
4.36
